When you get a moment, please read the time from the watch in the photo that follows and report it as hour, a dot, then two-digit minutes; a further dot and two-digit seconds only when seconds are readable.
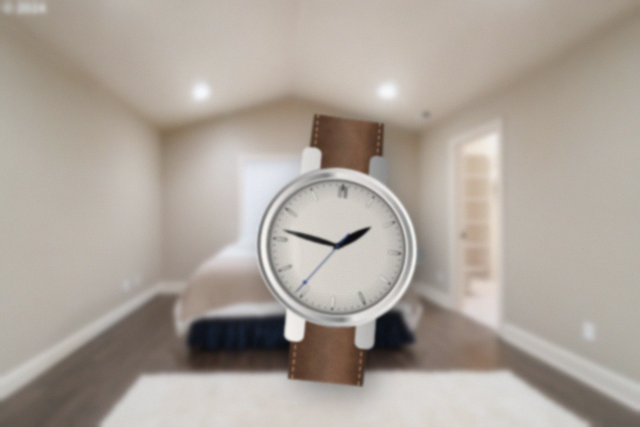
1.46.36
